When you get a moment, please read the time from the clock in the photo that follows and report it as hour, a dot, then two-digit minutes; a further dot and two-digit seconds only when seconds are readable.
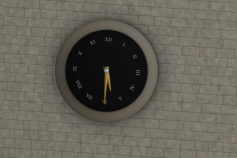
5.30
